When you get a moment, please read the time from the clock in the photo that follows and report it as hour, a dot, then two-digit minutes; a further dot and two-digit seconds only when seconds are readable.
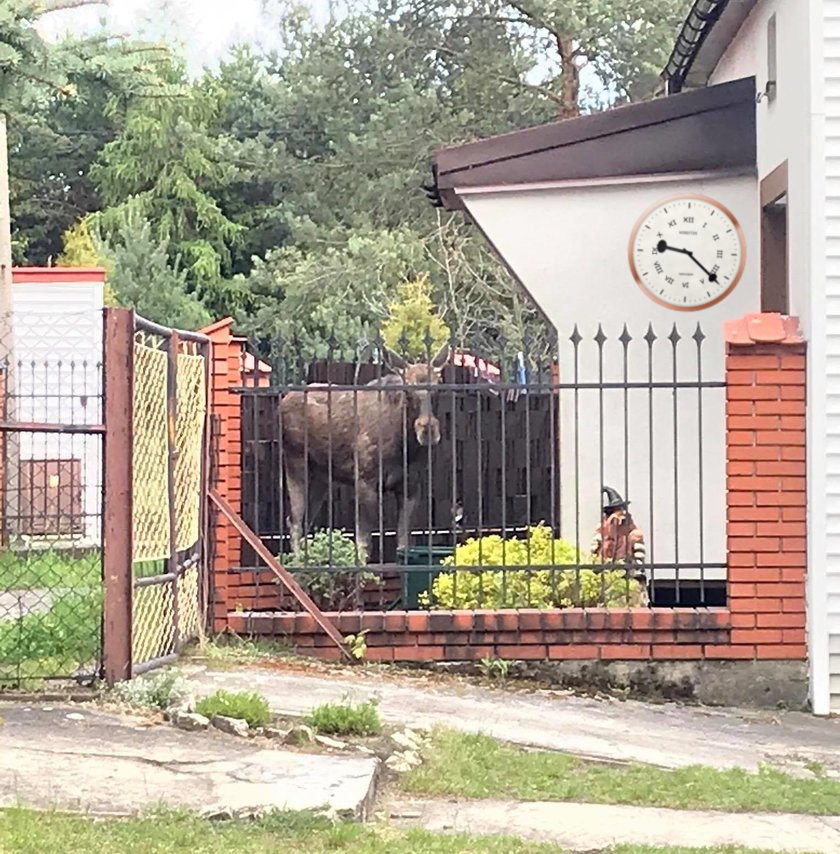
9.22
